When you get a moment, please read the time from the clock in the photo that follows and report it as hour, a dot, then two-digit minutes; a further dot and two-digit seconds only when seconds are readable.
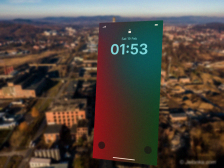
1.53
